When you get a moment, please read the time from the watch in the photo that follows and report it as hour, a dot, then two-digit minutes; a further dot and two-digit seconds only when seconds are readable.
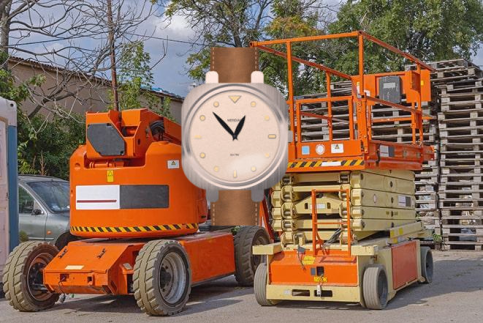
12.53
